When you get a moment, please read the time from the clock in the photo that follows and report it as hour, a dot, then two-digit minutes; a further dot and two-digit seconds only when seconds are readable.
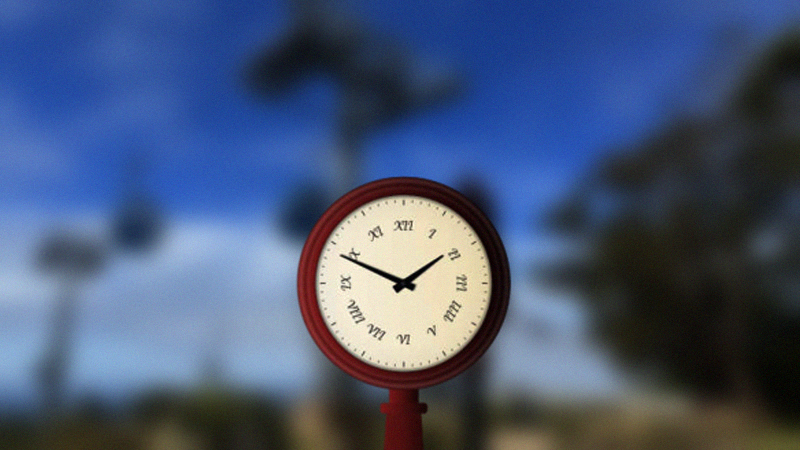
1.49
